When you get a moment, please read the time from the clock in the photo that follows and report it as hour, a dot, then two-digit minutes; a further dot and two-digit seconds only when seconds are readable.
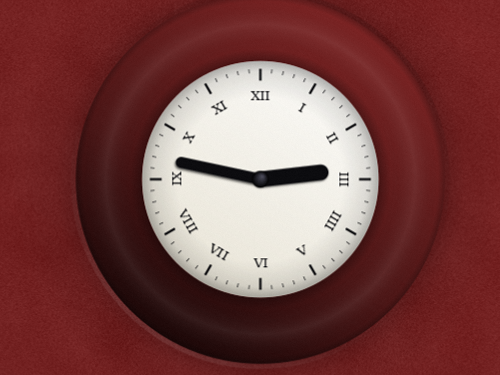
2.47
